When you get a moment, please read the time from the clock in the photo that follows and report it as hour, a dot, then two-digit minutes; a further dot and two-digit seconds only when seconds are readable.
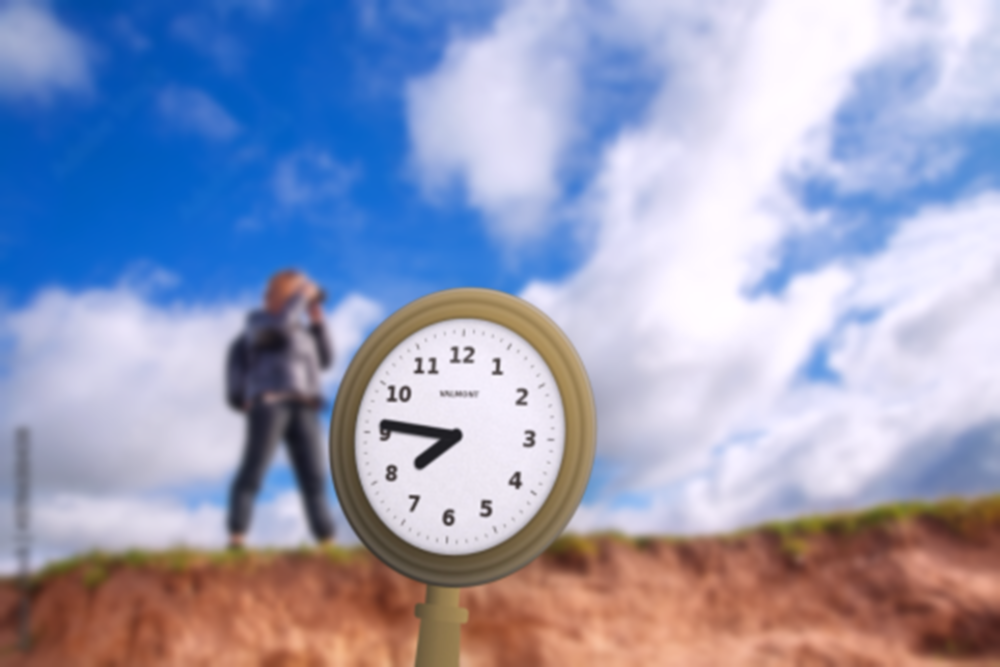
7.46
